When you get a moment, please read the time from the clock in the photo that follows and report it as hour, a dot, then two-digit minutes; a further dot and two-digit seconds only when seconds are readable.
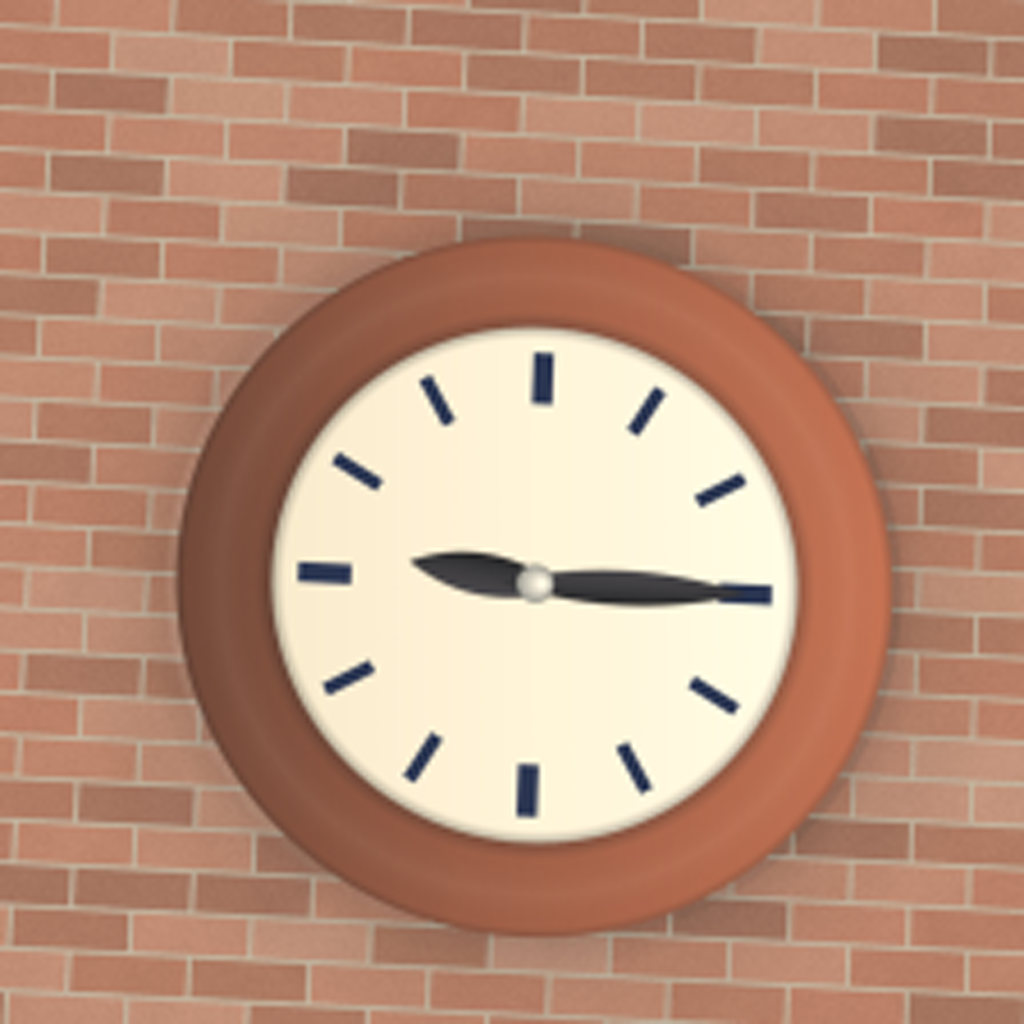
9.15
